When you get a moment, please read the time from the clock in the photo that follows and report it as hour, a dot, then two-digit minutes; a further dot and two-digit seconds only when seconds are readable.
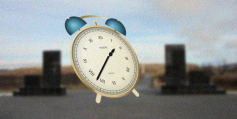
1.37
